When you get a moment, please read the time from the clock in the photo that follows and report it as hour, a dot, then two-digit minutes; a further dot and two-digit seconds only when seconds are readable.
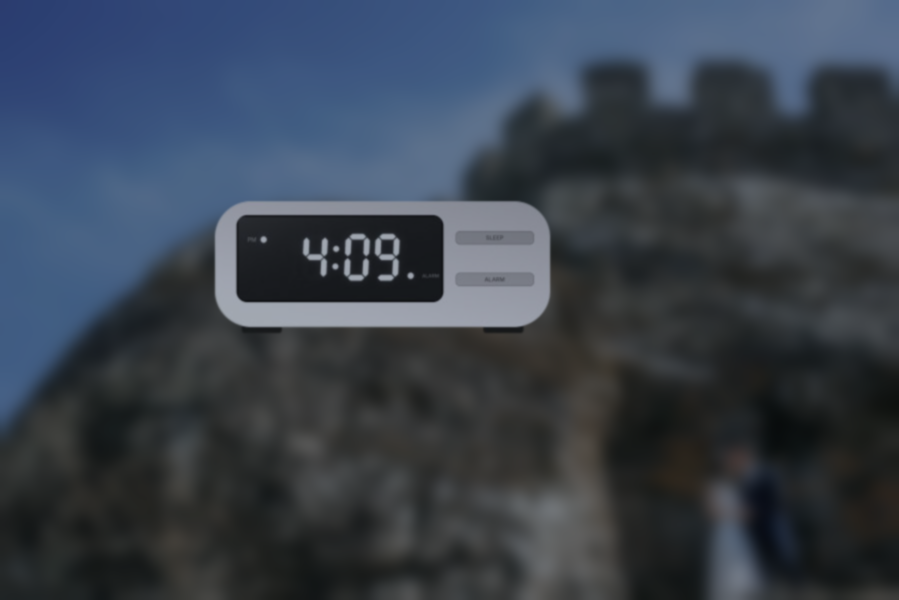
4.09
